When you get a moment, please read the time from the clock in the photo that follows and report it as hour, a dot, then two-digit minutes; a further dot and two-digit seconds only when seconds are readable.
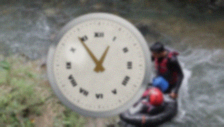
12.54
